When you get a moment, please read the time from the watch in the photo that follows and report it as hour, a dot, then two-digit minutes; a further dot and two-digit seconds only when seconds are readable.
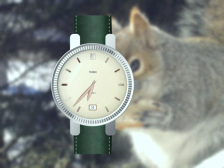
6.37
